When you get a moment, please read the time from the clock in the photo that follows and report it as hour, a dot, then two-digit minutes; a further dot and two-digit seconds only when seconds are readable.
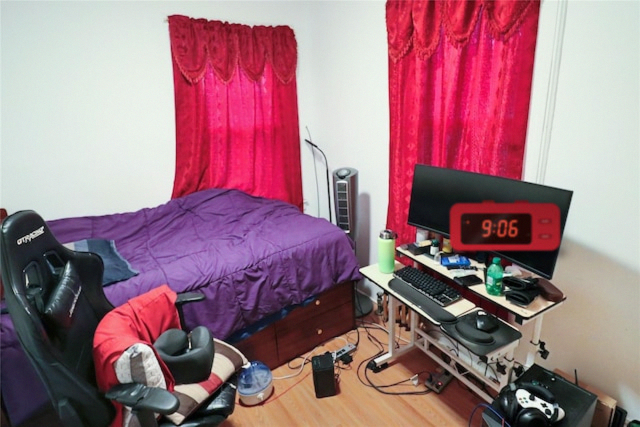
9.06
